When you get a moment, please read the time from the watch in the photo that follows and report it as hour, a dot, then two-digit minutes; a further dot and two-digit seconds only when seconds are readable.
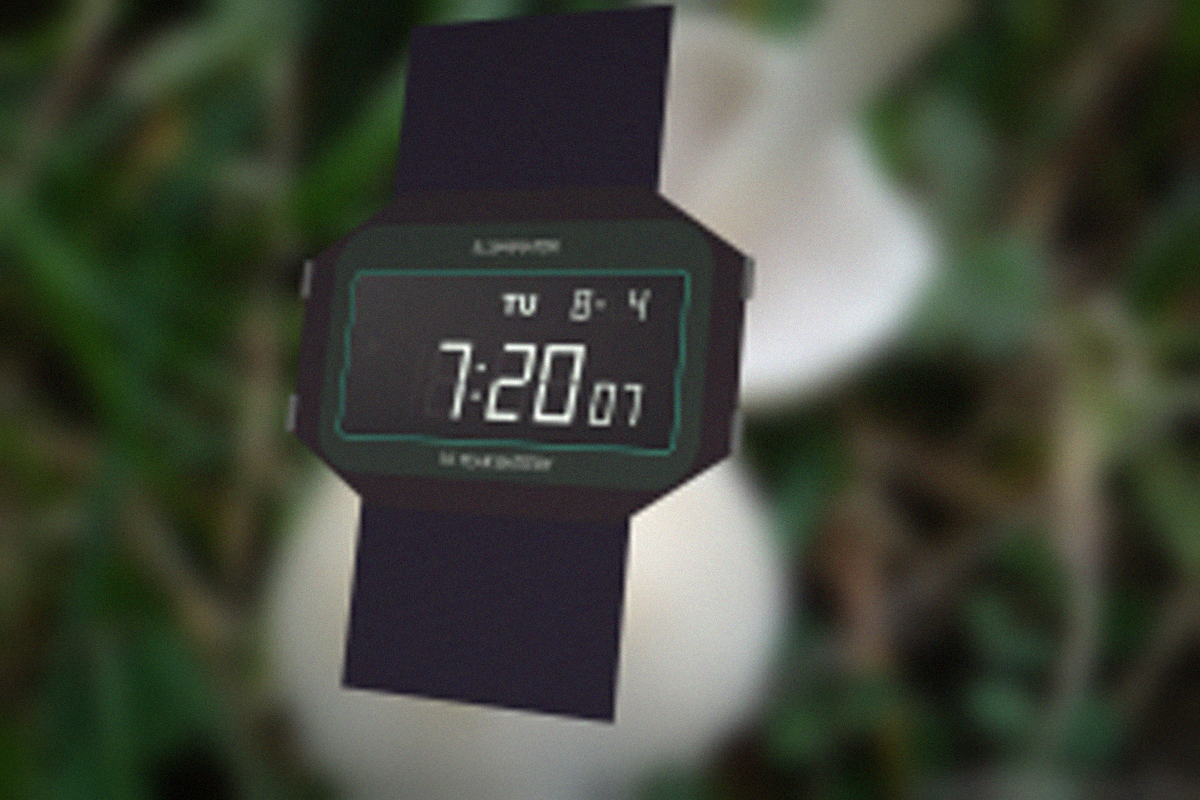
7.20.07
